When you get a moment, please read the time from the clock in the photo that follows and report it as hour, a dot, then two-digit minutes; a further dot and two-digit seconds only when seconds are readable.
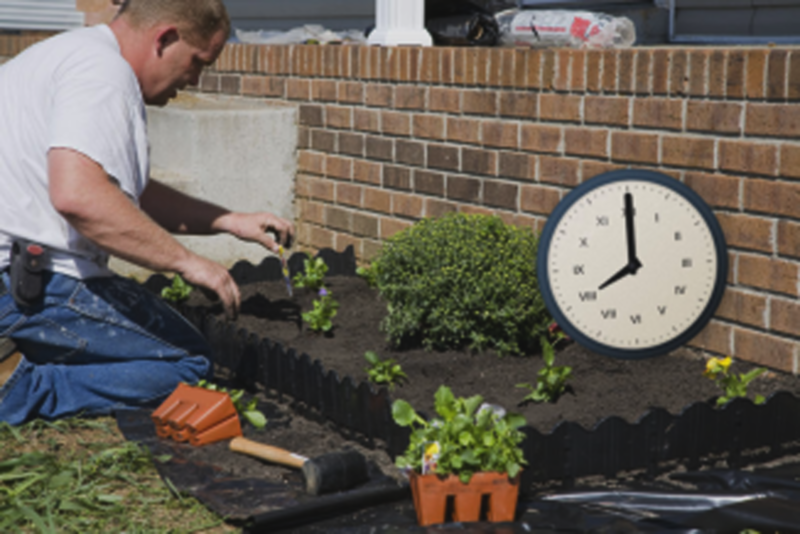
8.00
